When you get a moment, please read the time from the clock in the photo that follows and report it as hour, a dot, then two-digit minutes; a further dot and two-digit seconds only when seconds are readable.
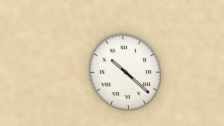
10.22
